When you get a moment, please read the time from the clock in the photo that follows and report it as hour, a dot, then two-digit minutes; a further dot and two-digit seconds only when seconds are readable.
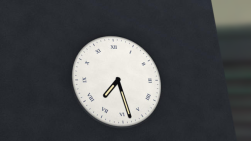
7.28
